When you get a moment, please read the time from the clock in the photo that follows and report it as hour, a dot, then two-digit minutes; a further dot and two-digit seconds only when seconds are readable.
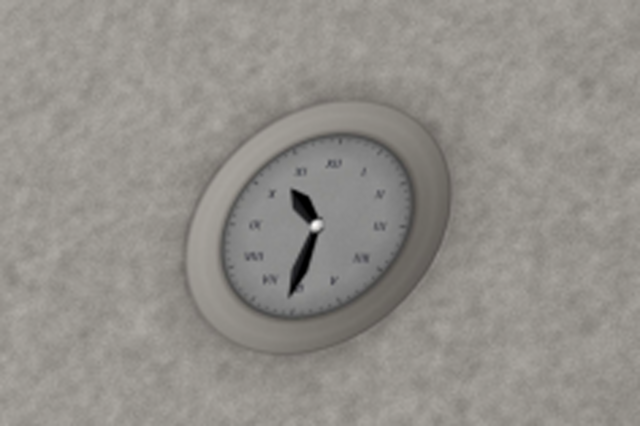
10.31
